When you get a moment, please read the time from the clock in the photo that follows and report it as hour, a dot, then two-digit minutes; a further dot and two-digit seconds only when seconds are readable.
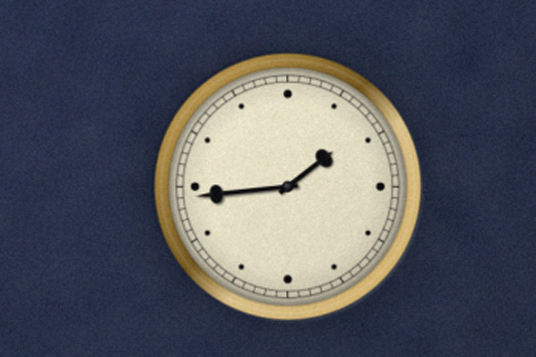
1.44
